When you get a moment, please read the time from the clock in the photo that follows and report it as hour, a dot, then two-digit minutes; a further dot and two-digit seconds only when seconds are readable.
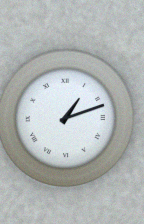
1.12
